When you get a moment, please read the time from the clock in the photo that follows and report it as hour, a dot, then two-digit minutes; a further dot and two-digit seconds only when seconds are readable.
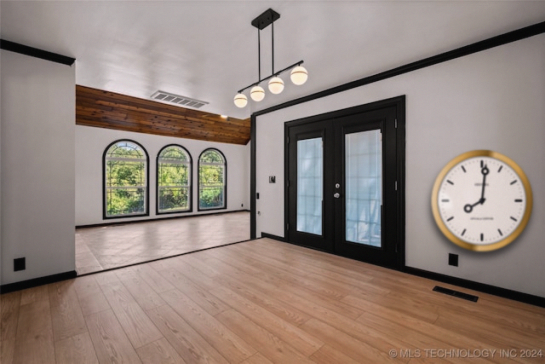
8.01
